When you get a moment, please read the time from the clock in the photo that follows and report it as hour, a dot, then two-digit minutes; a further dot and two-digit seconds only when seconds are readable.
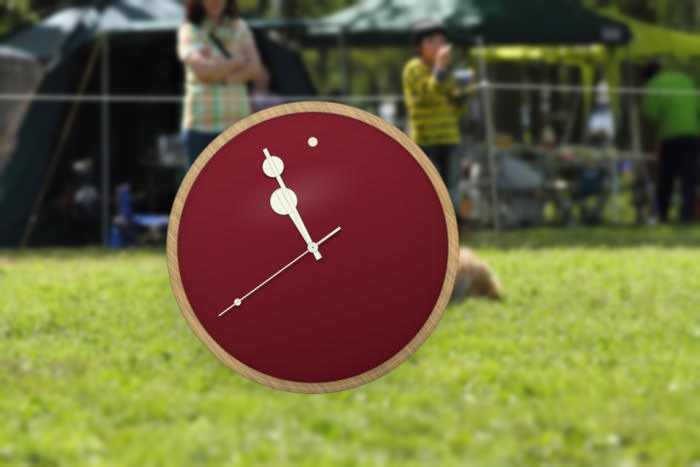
10.55.39
